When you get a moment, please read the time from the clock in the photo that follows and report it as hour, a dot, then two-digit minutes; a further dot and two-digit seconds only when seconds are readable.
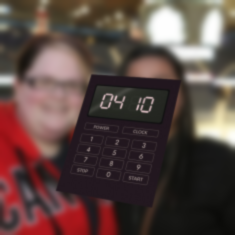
4.10
